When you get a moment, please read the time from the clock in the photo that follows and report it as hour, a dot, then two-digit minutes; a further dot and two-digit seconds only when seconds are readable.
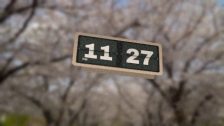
11.27
